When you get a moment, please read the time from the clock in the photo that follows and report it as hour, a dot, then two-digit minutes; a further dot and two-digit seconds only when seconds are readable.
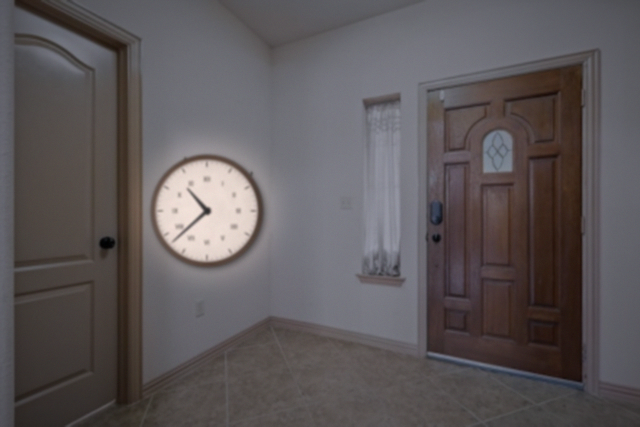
10.38
